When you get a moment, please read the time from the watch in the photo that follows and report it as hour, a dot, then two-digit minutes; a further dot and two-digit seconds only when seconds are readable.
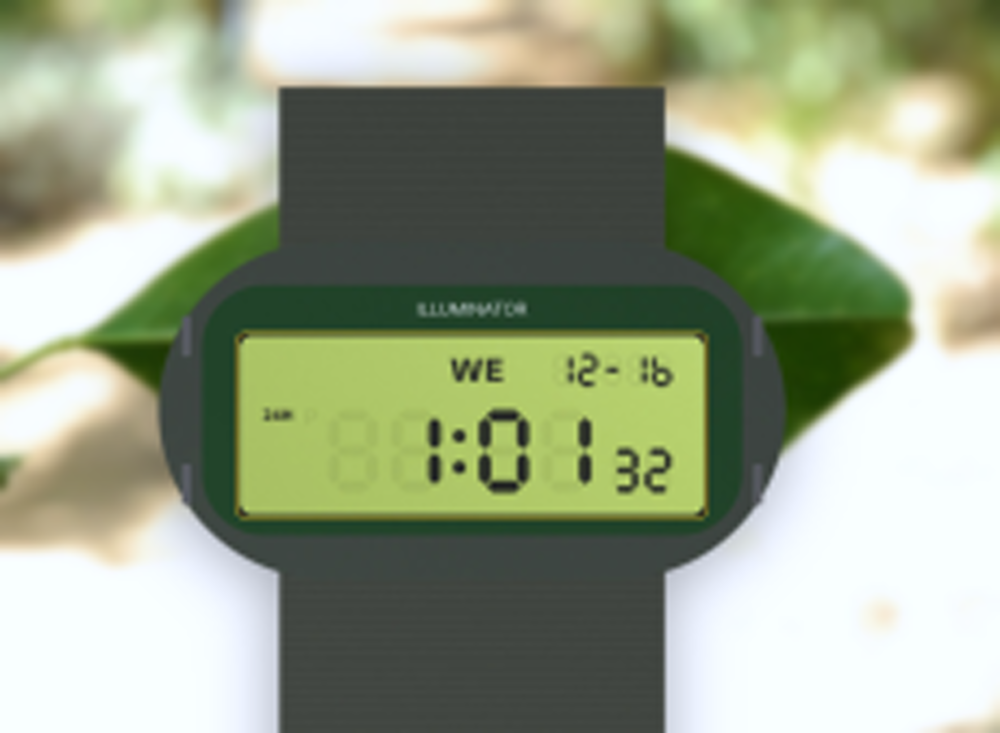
1.01.32
